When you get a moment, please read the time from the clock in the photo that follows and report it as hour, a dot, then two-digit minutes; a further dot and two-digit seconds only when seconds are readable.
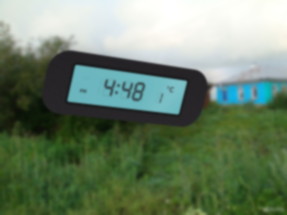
4.48
